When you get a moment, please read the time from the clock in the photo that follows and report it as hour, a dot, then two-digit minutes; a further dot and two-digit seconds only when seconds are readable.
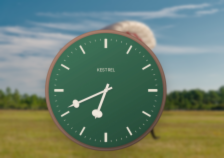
6.41
